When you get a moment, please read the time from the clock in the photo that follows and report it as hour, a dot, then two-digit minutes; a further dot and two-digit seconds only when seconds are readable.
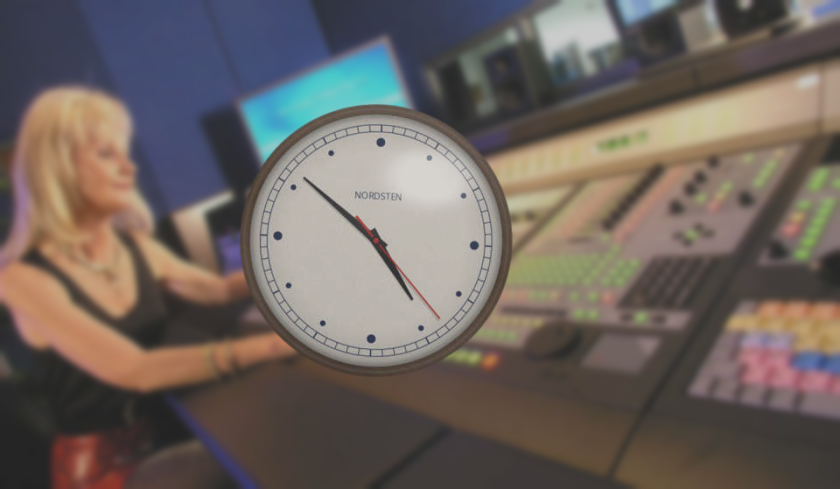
4.51.23
